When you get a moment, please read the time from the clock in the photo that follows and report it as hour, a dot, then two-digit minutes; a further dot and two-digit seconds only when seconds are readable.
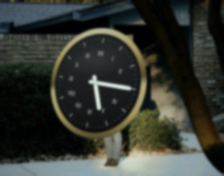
5.15
